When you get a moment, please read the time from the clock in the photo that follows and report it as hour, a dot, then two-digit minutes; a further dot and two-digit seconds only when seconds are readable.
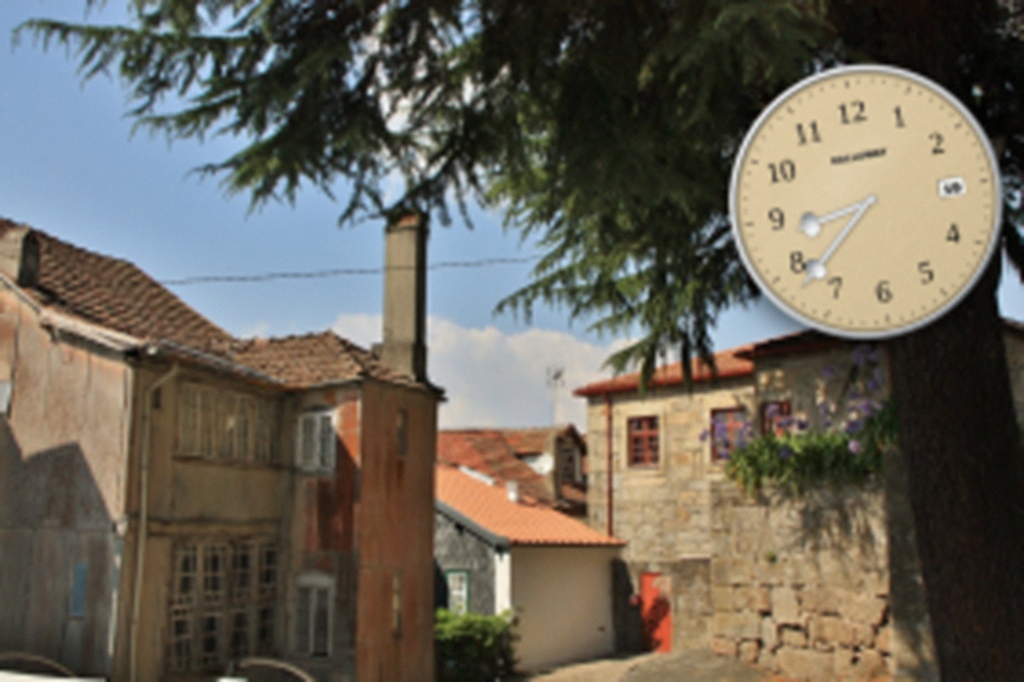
8.38
